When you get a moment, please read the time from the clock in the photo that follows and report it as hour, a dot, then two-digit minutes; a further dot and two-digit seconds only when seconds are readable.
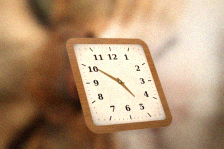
4.51
